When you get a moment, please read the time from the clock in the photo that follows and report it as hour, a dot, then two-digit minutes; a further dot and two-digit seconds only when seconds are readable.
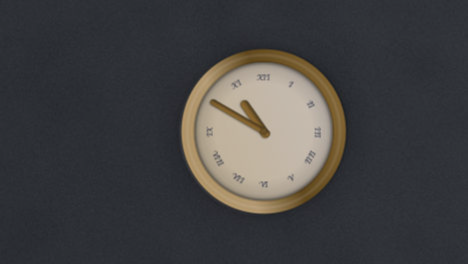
10.50
